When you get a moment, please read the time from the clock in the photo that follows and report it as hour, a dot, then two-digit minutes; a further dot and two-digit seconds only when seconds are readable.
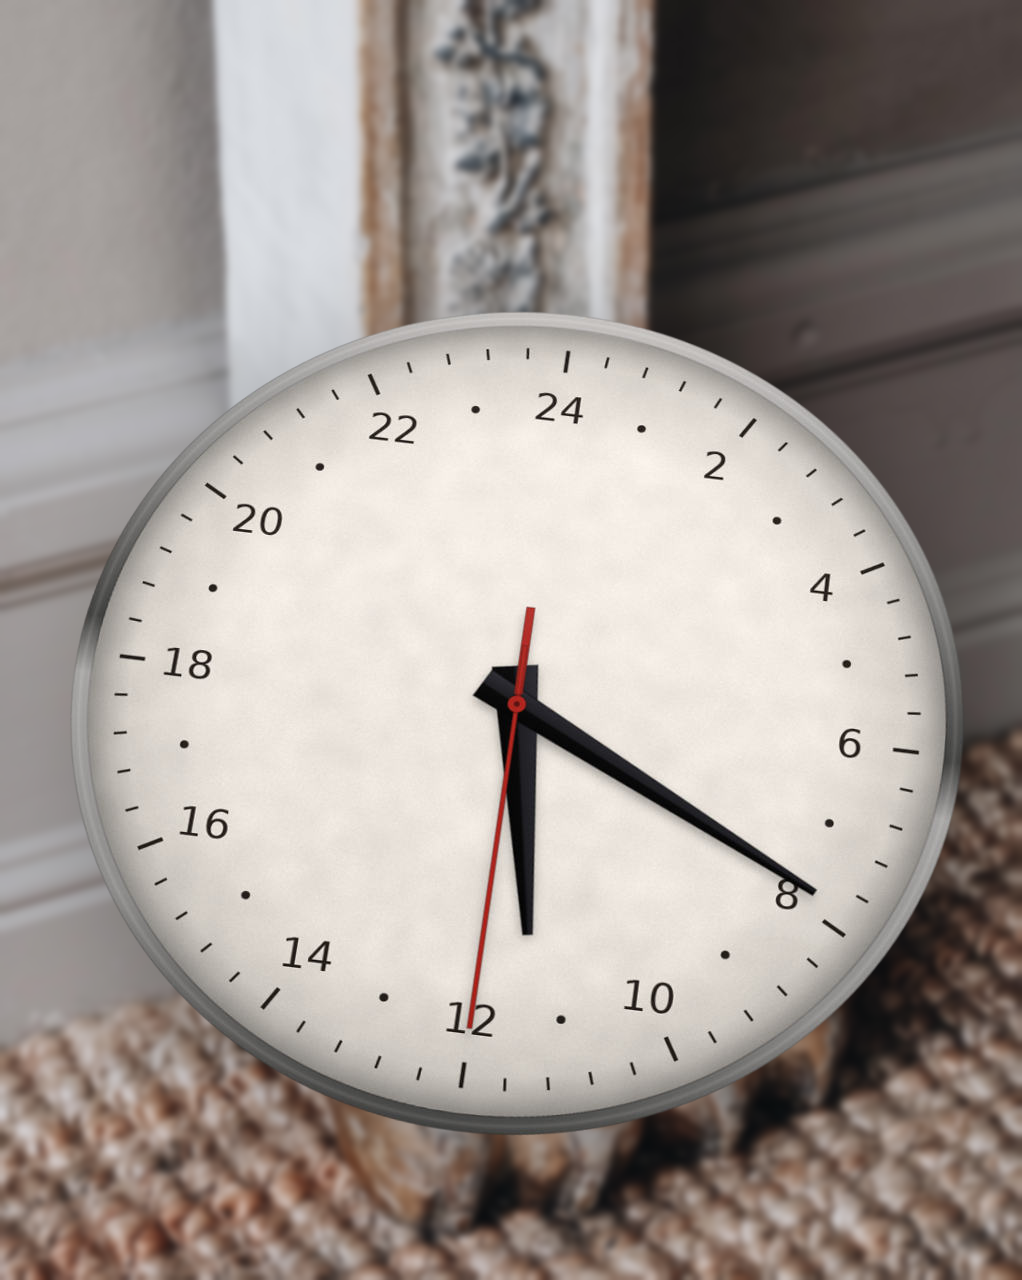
11.19.30
